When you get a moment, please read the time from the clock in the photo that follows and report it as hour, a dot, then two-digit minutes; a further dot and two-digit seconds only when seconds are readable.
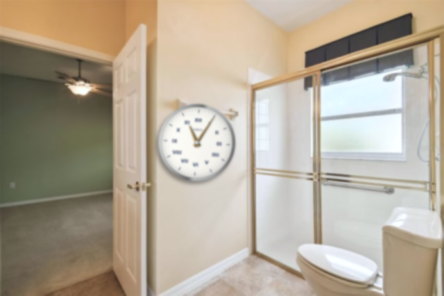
11.05
